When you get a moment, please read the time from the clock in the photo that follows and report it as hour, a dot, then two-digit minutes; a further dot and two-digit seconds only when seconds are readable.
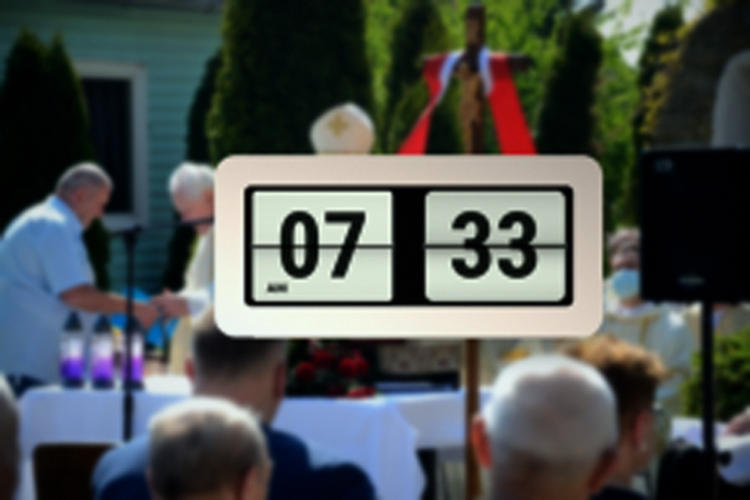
7.33
